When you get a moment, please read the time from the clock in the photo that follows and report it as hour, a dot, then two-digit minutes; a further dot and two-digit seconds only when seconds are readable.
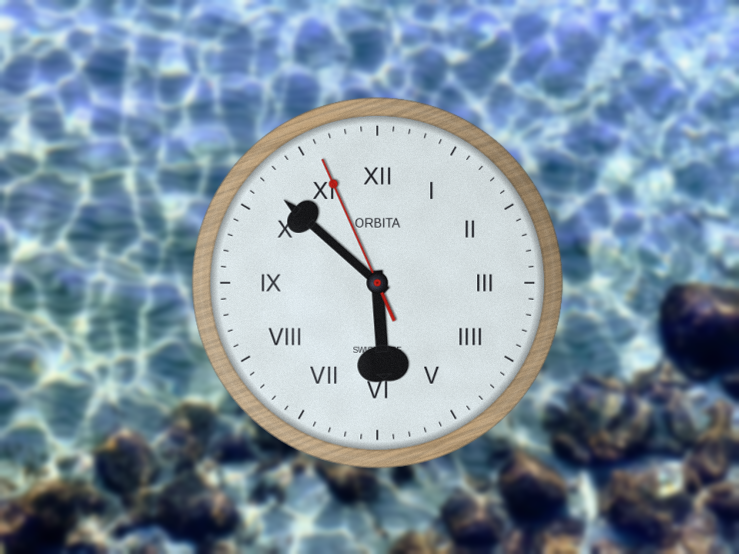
5.51.56
